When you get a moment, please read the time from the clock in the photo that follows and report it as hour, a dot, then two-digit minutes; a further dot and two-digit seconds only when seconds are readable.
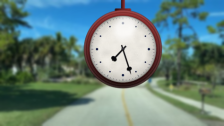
7.27
